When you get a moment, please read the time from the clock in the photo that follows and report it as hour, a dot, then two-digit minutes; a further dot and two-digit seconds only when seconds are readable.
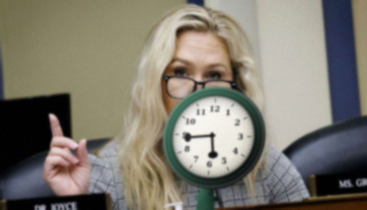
5.44
